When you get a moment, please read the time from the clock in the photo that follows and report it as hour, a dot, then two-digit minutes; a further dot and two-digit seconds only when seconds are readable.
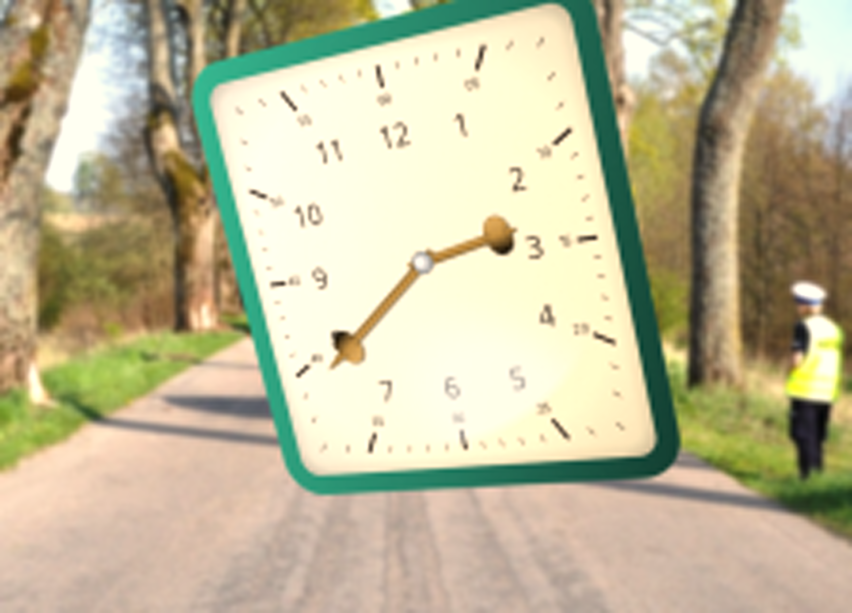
2.39
